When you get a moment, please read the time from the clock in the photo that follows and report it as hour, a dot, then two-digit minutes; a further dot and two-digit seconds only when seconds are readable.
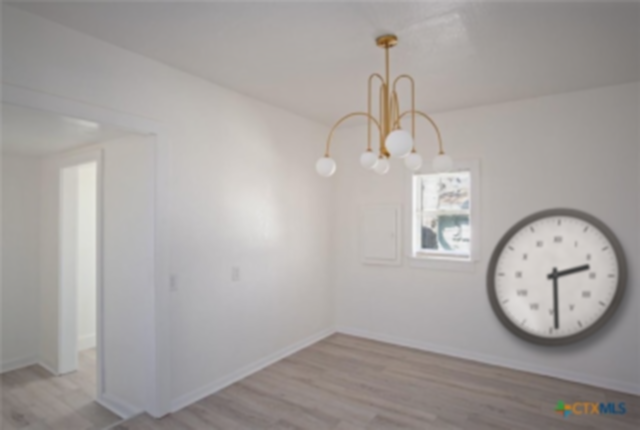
2.29
